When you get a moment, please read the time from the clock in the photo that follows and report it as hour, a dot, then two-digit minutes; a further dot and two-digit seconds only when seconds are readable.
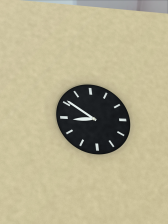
8.51
